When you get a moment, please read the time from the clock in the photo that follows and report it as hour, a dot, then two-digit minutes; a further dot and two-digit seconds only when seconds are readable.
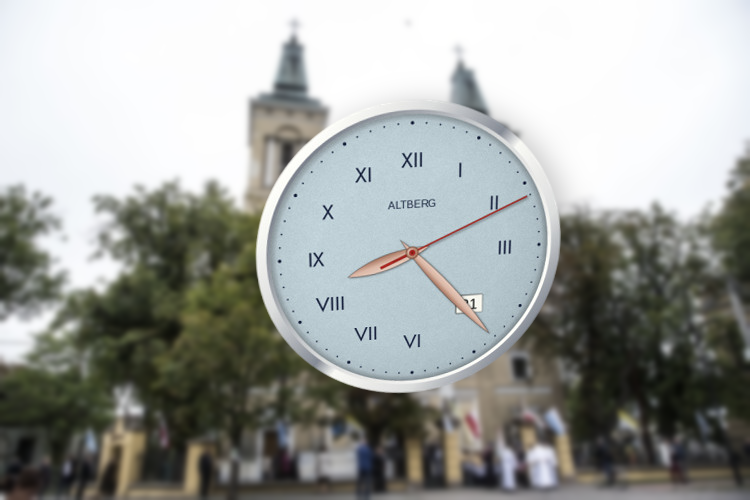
8.23.11
